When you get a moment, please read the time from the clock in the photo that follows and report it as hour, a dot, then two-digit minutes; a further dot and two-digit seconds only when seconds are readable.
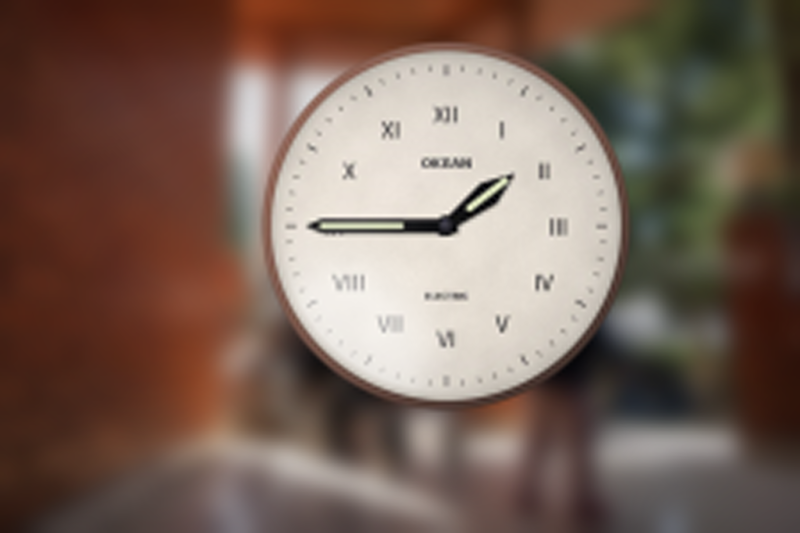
1.45
